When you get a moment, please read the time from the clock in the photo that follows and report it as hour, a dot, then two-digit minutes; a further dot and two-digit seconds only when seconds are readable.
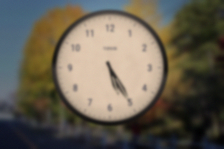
5.25
